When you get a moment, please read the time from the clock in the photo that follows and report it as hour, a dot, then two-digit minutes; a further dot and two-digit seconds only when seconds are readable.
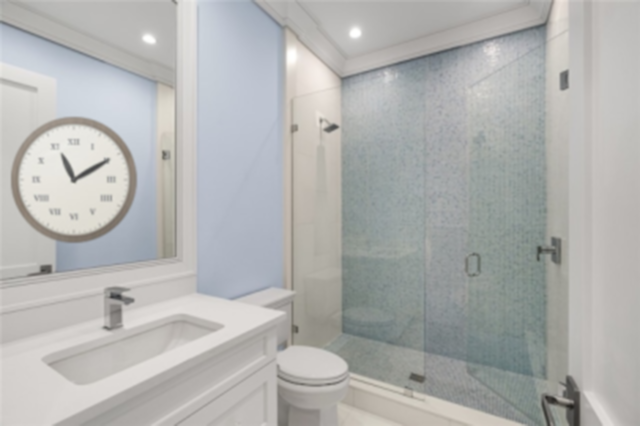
11.10
